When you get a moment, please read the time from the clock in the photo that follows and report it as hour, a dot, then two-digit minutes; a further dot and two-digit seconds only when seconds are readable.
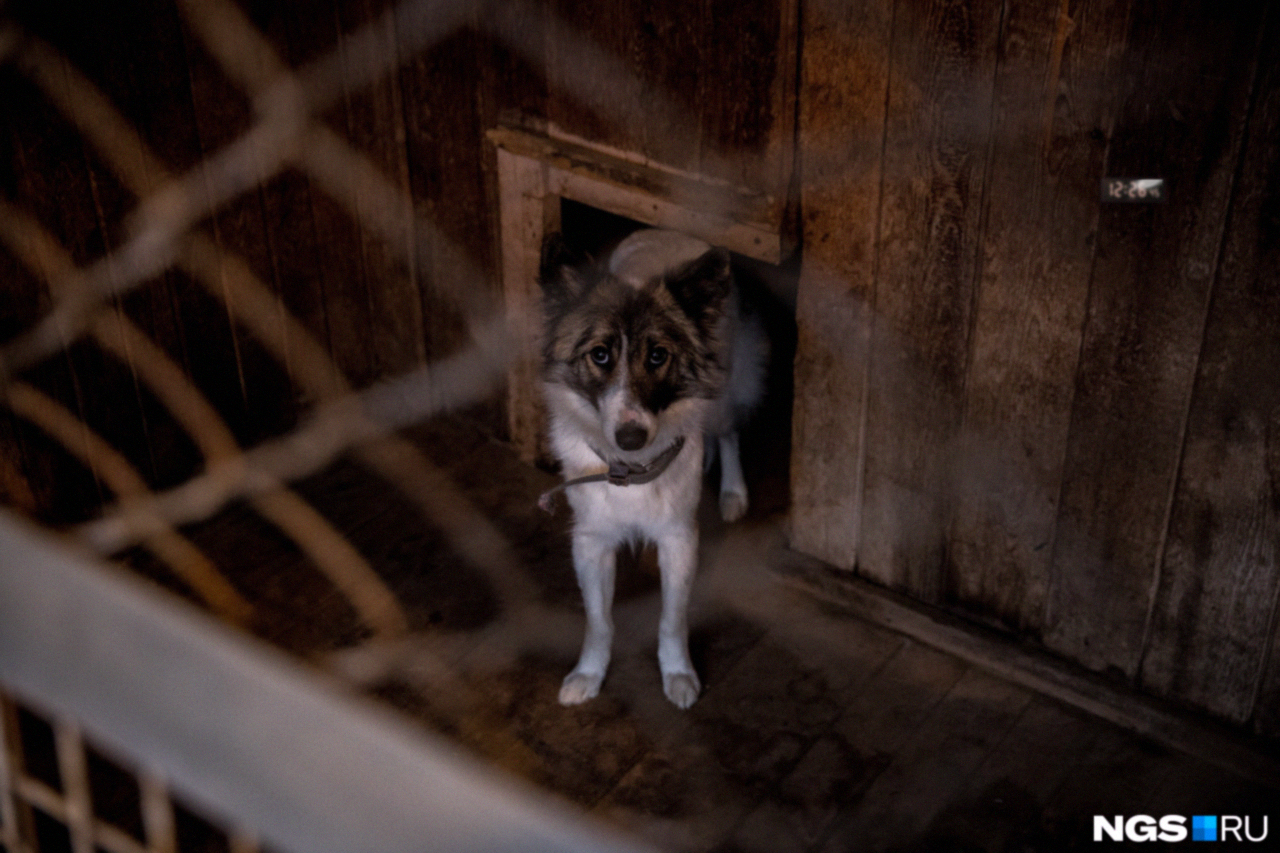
12.26
